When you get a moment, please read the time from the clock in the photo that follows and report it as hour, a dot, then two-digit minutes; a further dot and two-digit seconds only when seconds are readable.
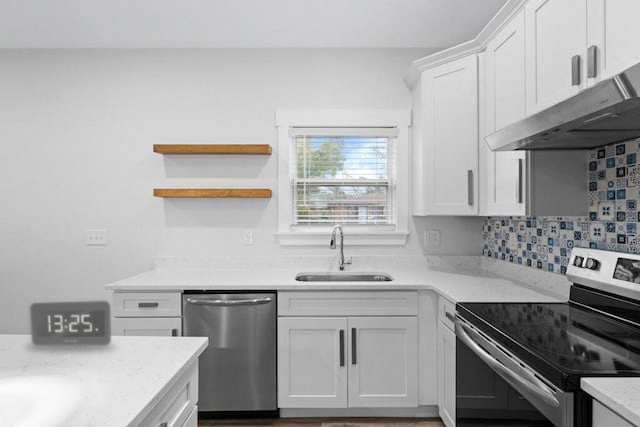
13.25
